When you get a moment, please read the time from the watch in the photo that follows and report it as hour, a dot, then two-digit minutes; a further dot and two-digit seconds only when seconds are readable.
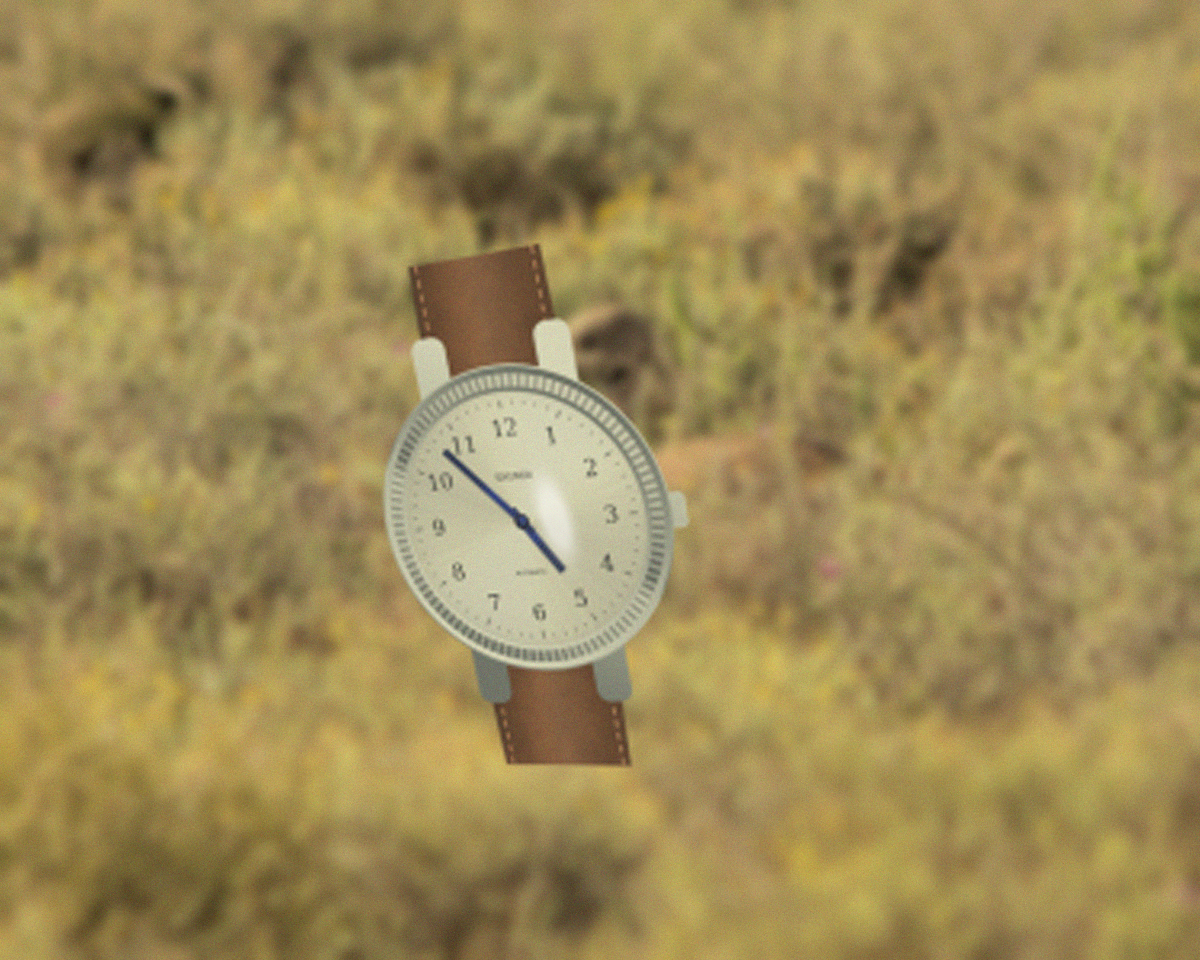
4.53
